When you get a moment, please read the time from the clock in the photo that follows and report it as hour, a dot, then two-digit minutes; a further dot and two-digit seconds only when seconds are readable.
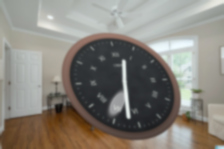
12.32
